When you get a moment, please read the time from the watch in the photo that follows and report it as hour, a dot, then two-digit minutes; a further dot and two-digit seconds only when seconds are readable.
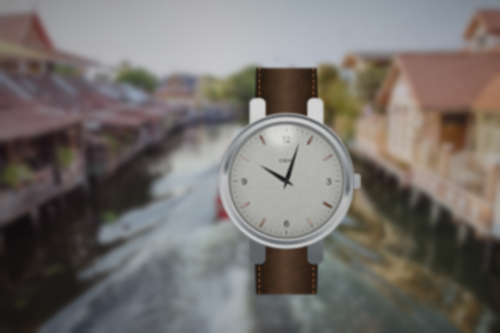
10.03
